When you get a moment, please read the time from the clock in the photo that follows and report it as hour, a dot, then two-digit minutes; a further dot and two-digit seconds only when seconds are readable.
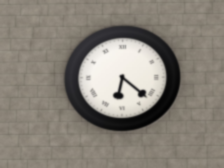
6.22
